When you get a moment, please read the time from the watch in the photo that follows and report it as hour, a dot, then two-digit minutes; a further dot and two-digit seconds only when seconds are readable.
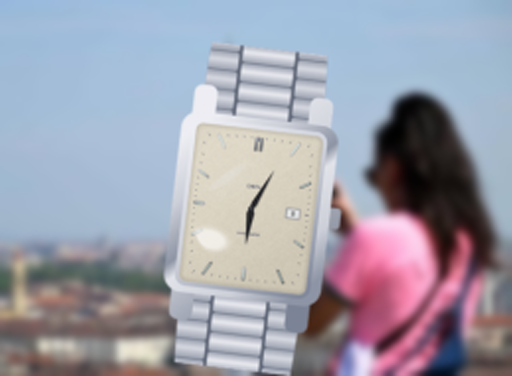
6.04
